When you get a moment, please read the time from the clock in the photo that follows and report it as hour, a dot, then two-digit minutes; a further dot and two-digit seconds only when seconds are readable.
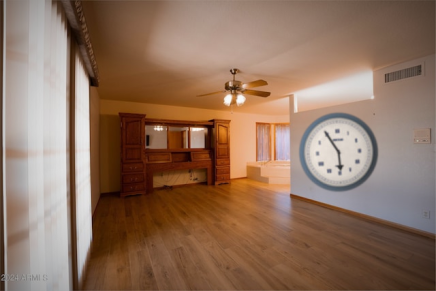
5.55
